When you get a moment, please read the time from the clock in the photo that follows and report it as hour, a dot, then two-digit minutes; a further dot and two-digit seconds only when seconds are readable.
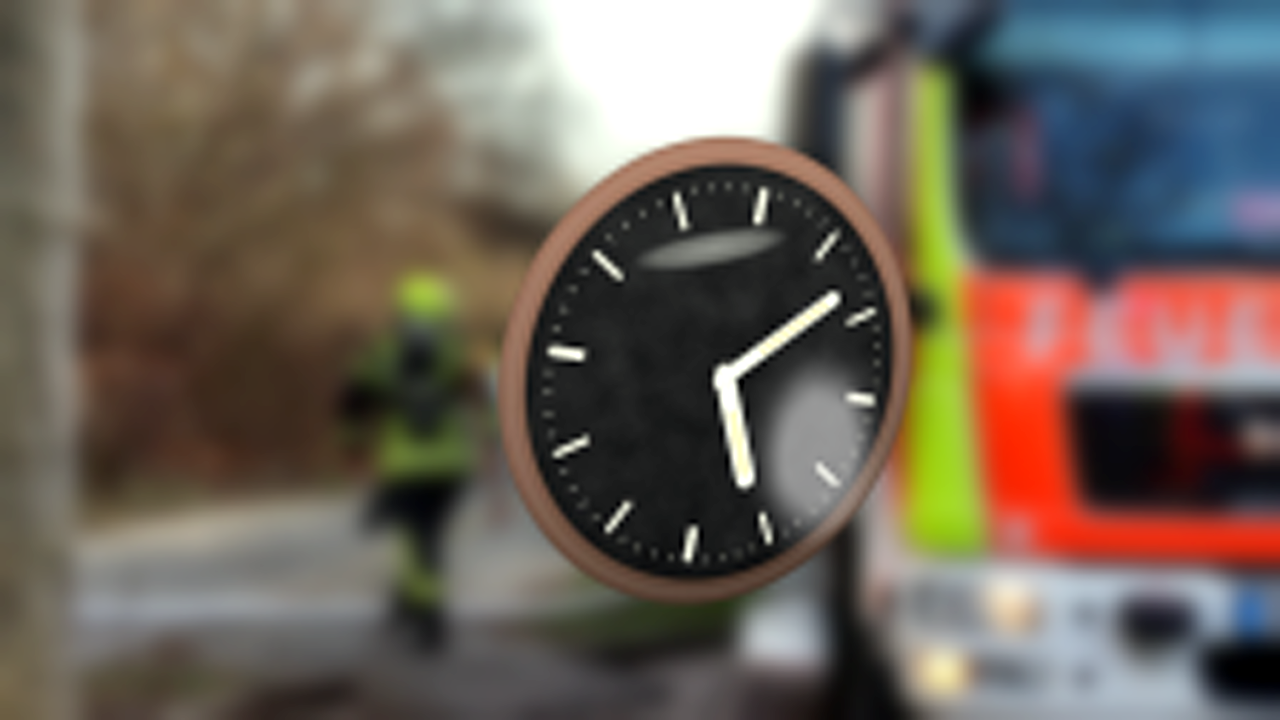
5.08
